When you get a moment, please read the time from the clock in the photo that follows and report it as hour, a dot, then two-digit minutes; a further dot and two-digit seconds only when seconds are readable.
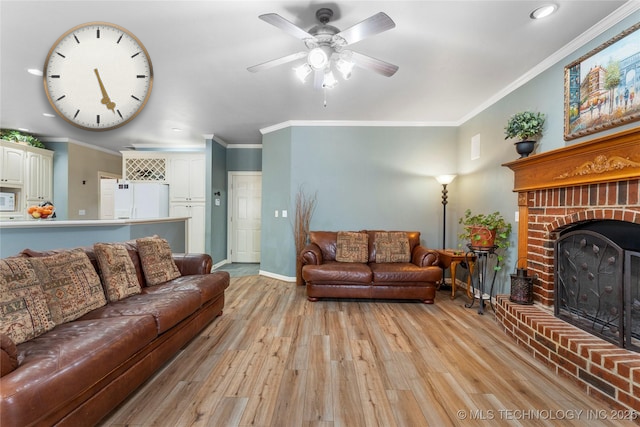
5.26
